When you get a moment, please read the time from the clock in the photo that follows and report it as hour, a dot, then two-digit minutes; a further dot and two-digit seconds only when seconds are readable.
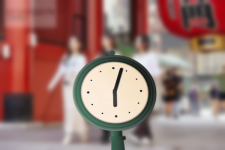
6.03
